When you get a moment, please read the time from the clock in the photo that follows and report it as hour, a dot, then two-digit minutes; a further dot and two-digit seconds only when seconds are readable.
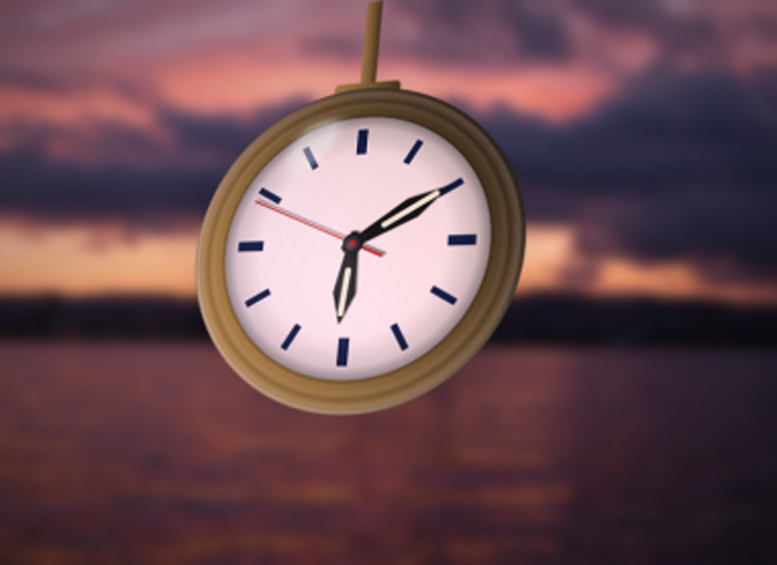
6.09.49
